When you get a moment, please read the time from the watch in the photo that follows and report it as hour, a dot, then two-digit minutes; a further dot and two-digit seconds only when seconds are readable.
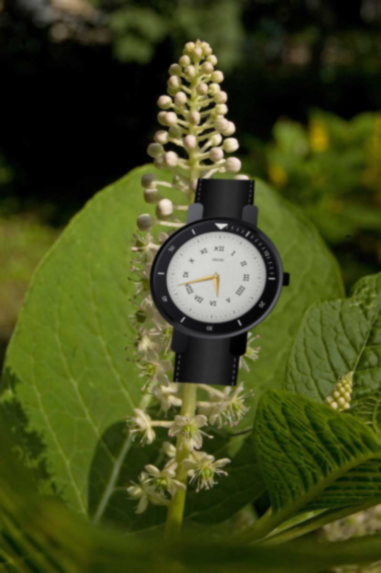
5.42
